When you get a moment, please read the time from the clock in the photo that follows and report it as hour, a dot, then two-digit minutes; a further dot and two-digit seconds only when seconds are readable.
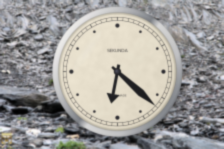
6.22
